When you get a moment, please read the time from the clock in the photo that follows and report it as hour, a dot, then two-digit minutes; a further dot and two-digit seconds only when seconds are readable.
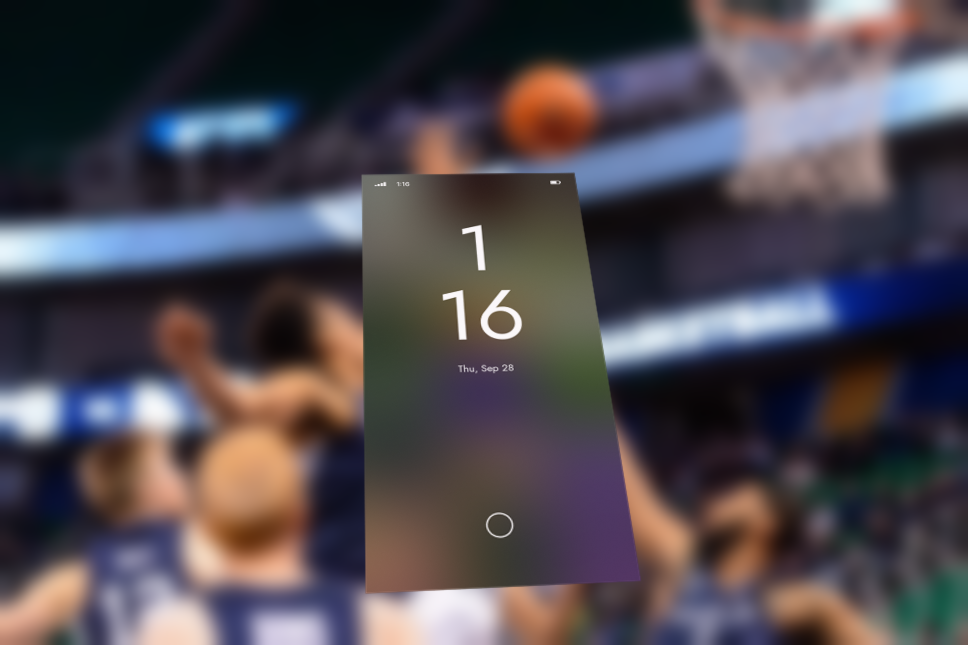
1.16
